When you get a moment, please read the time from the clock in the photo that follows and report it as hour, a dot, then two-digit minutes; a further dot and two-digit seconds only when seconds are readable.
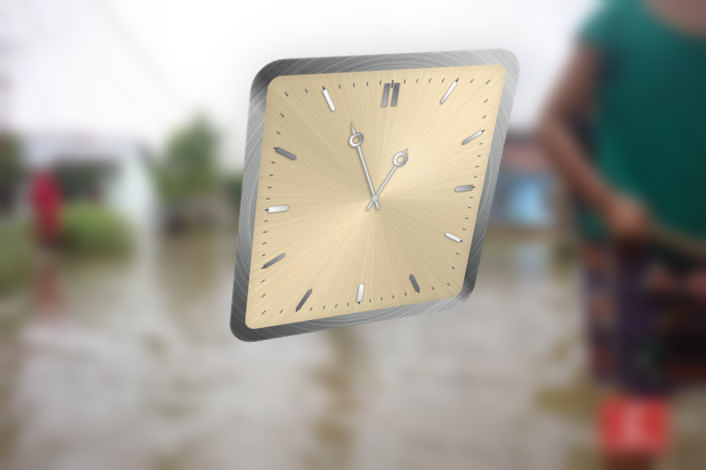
12.56
